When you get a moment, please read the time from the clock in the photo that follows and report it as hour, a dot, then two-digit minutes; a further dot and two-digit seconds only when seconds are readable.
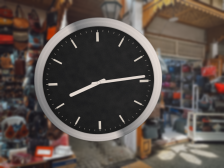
8.14
